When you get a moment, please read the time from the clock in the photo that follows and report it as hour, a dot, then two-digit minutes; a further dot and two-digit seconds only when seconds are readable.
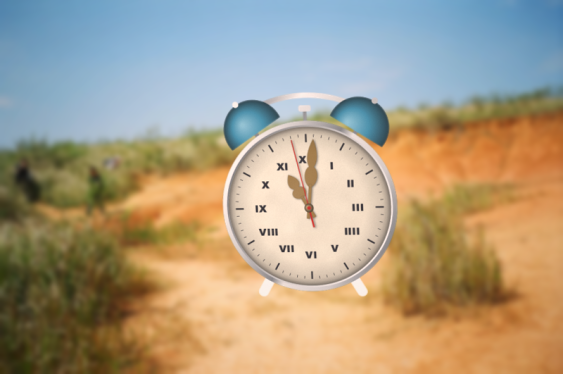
11.00.58
